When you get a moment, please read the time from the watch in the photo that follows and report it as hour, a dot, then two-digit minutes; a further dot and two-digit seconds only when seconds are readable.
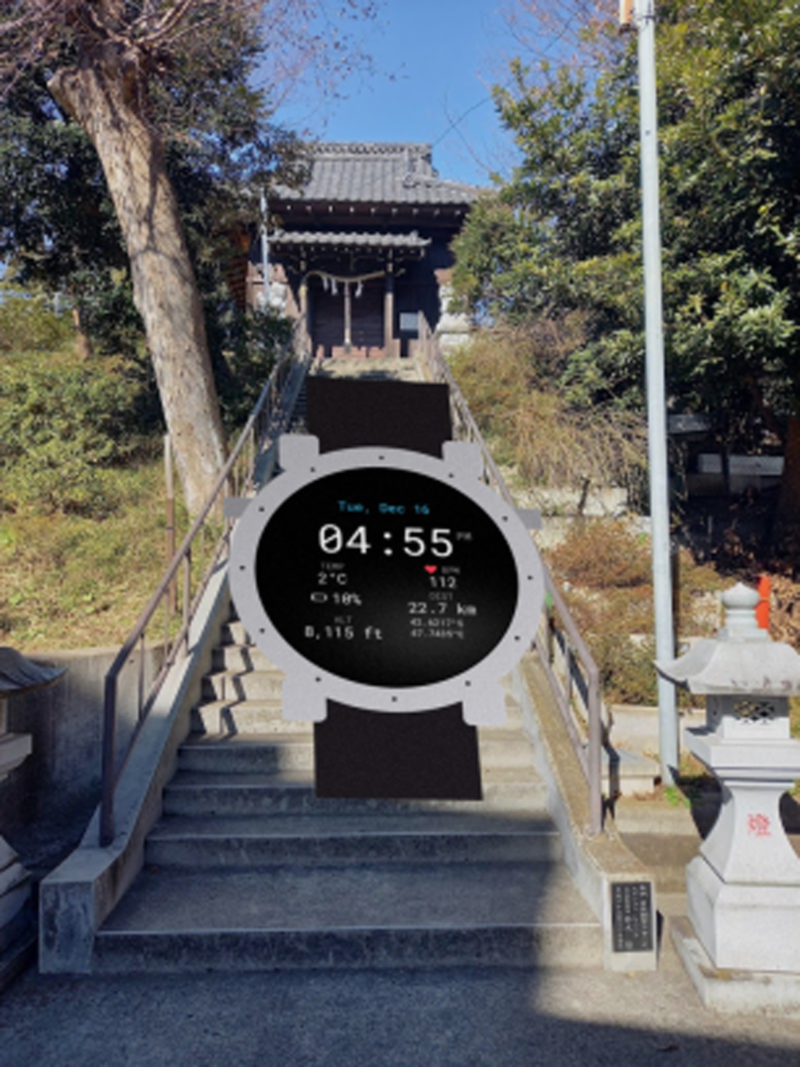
4.55
